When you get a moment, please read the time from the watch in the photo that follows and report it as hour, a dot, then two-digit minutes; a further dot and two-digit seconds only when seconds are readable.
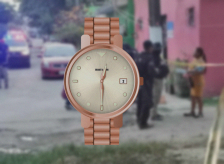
12.30
